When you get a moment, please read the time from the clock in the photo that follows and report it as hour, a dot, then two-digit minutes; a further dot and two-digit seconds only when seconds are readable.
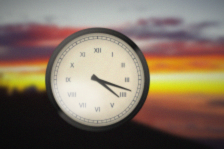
4.18
